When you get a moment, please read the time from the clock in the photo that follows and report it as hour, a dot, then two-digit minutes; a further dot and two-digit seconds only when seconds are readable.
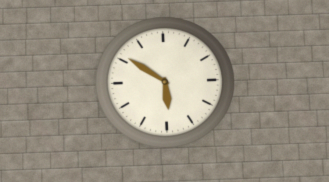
5.51
